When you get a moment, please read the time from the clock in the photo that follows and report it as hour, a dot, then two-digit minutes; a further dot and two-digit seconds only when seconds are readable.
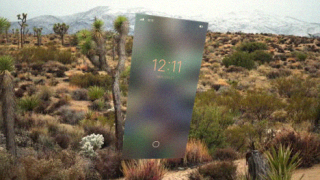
12.11
